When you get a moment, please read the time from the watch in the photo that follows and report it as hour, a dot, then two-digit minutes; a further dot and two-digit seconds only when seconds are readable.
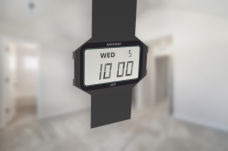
10.00
